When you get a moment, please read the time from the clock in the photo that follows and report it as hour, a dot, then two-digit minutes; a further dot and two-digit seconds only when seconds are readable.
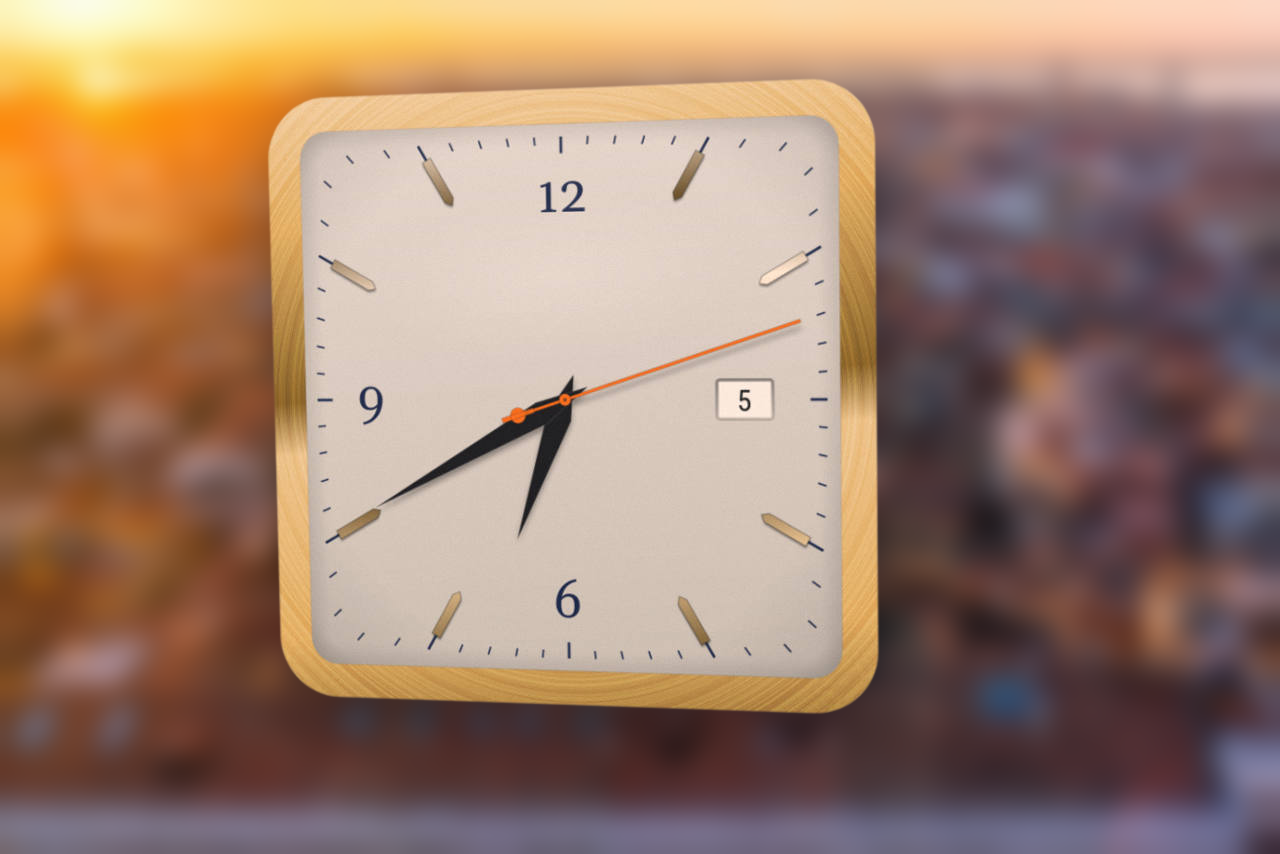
6.40.12
